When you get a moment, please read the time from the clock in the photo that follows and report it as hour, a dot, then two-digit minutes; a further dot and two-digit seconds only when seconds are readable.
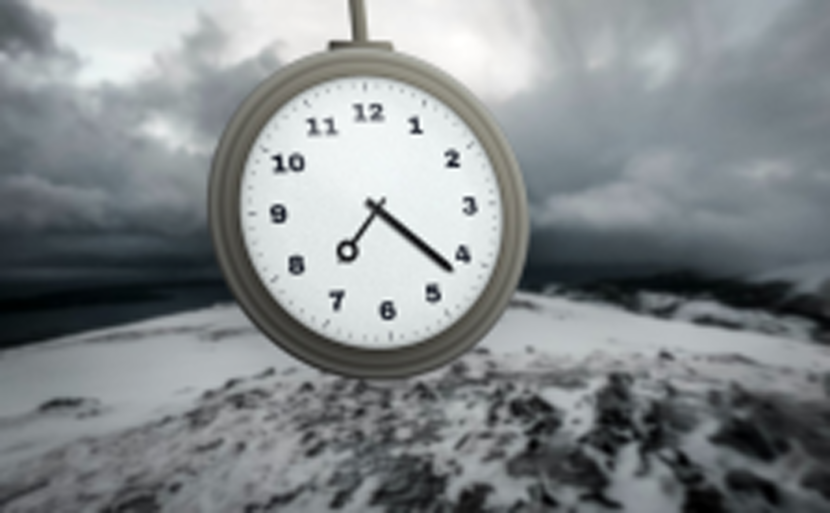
7.22
